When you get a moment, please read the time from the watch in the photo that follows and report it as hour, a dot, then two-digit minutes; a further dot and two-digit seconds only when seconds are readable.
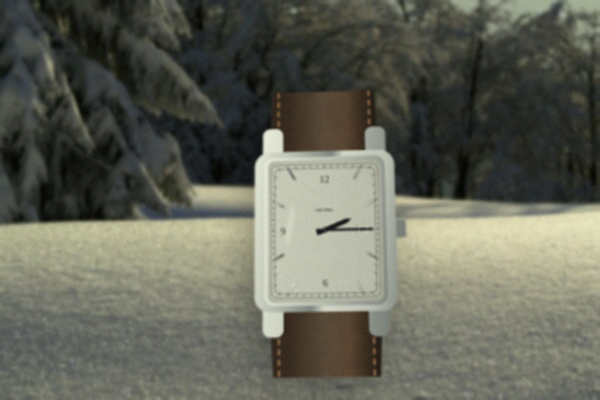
2.15
